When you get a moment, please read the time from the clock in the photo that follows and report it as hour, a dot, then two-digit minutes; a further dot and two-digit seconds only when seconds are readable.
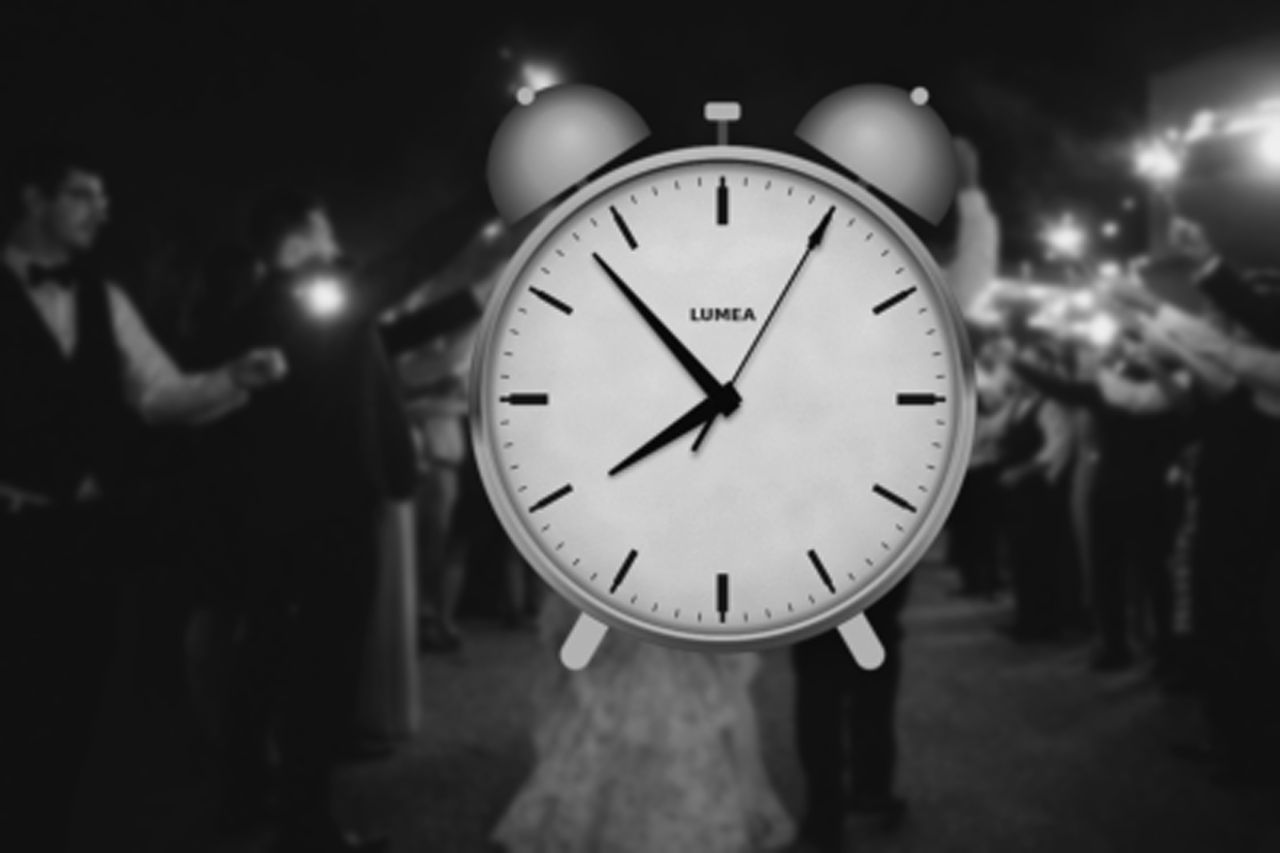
7.53.05
